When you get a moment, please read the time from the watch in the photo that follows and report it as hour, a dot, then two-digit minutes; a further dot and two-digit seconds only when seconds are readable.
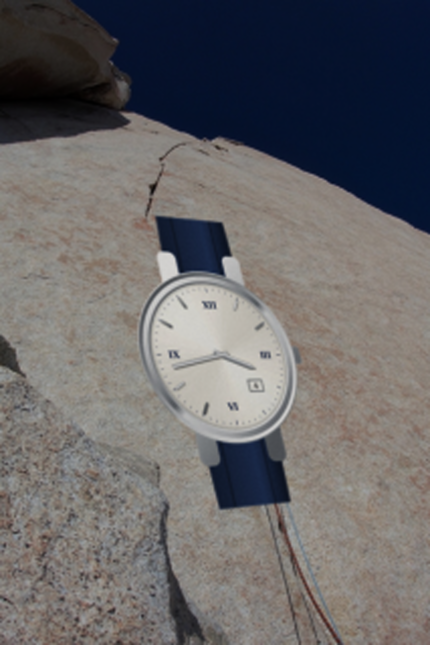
3.43
